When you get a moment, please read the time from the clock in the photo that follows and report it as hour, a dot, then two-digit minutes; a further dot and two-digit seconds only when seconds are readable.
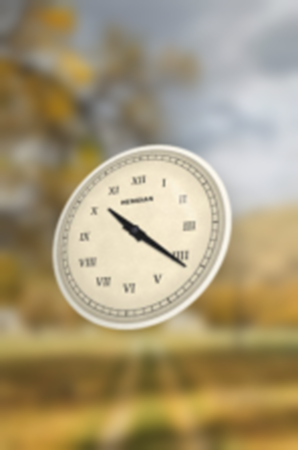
10.21
